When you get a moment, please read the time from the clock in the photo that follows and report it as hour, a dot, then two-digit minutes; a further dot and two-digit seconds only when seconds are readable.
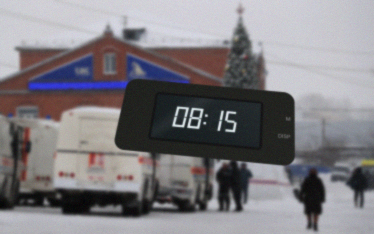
8.15
